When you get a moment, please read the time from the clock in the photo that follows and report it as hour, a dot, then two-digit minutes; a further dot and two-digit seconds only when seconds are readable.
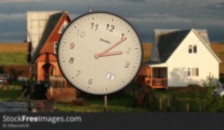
2.06
